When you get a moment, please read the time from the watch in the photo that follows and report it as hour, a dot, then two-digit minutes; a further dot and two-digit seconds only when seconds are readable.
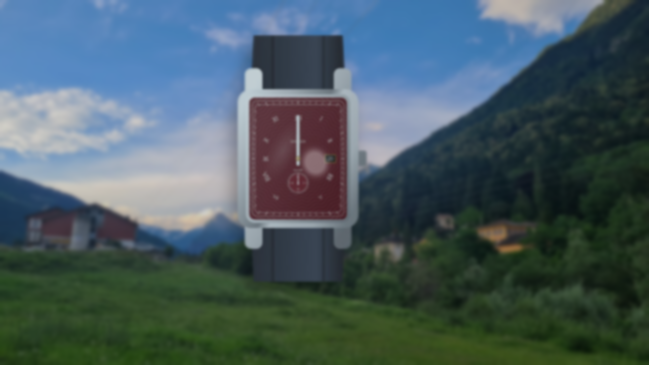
12.00
